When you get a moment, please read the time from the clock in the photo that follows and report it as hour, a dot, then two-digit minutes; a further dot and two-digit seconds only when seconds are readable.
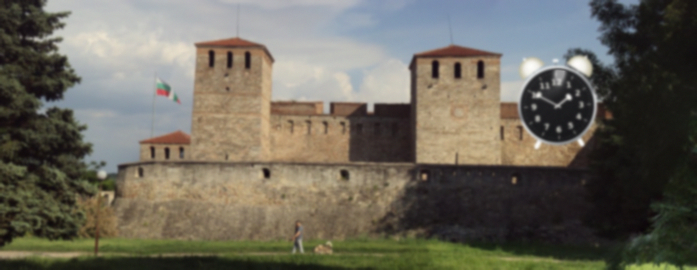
1.50
